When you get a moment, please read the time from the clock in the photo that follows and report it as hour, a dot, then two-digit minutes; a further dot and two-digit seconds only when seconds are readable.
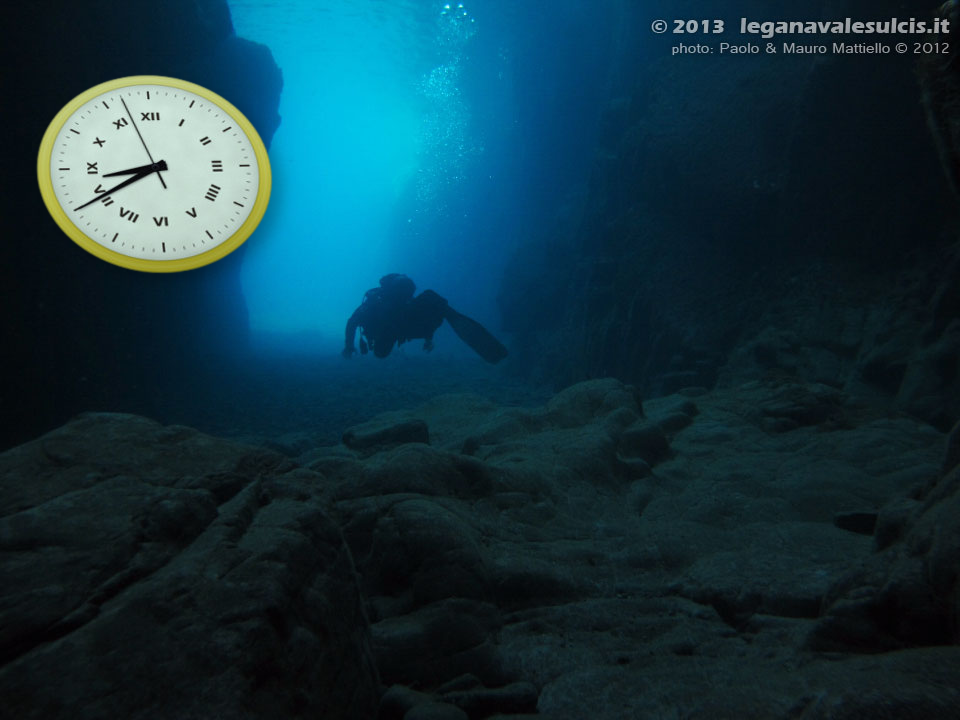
8.39.57
